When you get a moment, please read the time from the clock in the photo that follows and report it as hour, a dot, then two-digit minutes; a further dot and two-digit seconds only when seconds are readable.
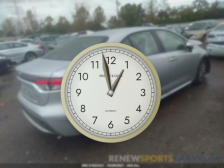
12.58
